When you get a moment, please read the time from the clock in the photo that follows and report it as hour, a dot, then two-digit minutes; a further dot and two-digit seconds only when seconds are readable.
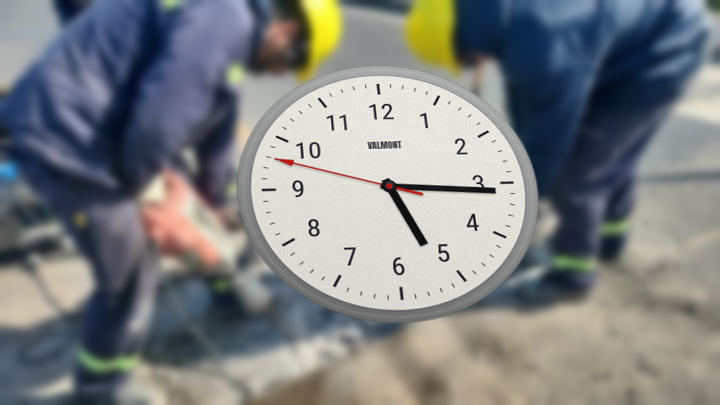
5.15.48
